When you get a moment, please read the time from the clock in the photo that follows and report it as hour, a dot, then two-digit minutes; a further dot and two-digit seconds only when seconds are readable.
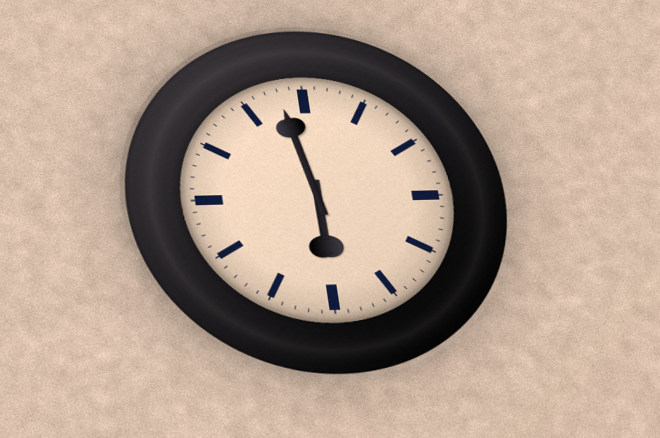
5.58
